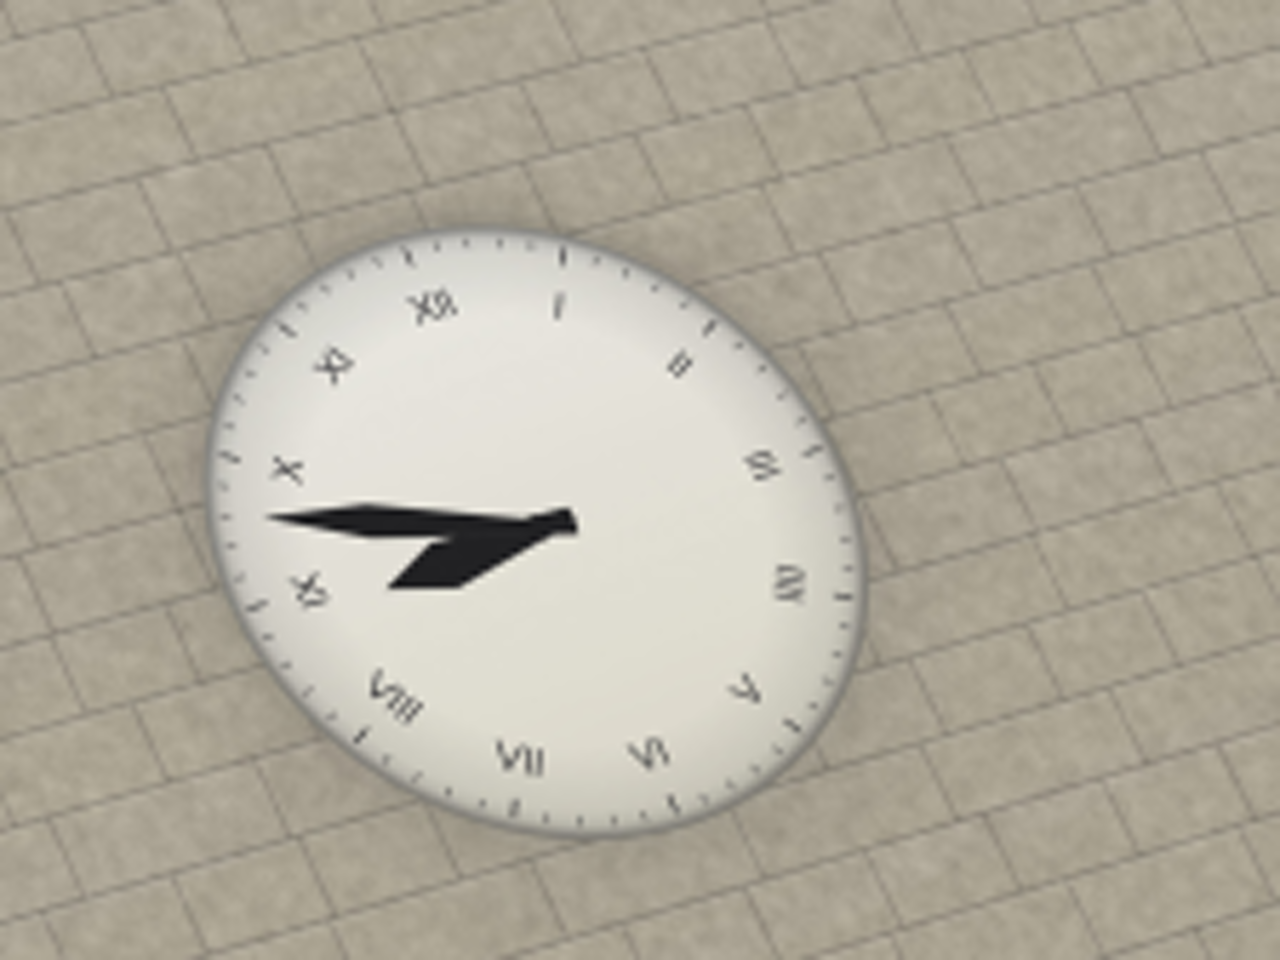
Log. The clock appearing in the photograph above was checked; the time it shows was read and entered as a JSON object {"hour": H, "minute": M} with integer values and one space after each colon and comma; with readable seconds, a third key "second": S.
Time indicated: {"hour": 8, "minute": 48}
